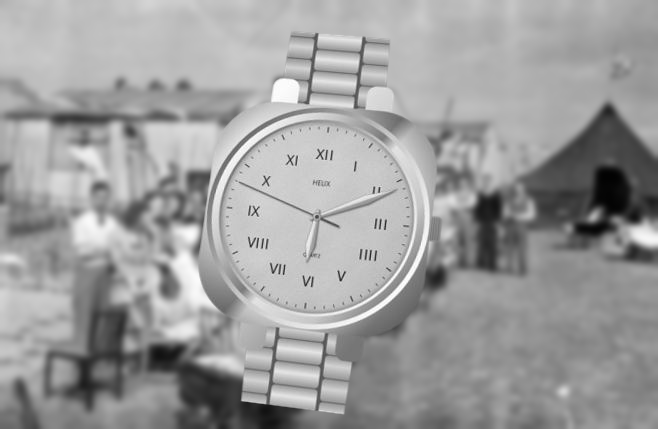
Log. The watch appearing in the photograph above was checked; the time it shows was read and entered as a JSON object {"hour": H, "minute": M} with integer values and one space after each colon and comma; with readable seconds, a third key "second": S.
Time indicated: {"hour": 6, "minute": 10, "second": 48}
